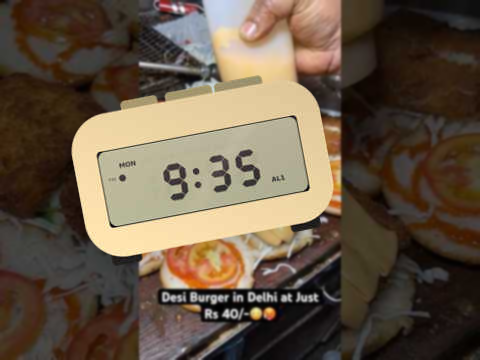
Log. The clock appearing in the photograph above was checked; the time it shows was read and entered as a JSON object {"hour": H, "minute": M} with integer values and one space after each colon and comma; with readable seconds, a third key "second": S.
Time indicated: {"hour": 9, "minute": 35}
